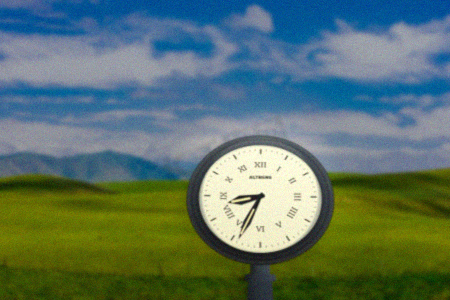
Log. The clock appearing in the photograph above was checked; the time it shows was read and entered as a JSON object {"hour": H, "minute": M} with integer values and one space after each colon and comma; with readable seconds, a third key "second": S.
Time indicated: {"hour": 8, "minute": 34}
